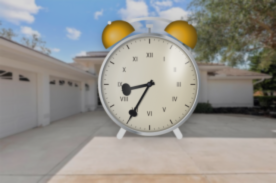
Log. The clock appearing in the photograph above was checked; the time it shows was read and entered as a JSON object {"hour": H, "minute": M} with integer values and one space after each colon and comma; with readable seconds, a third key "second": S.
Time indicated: {"hour": 8, "minute": 35}
